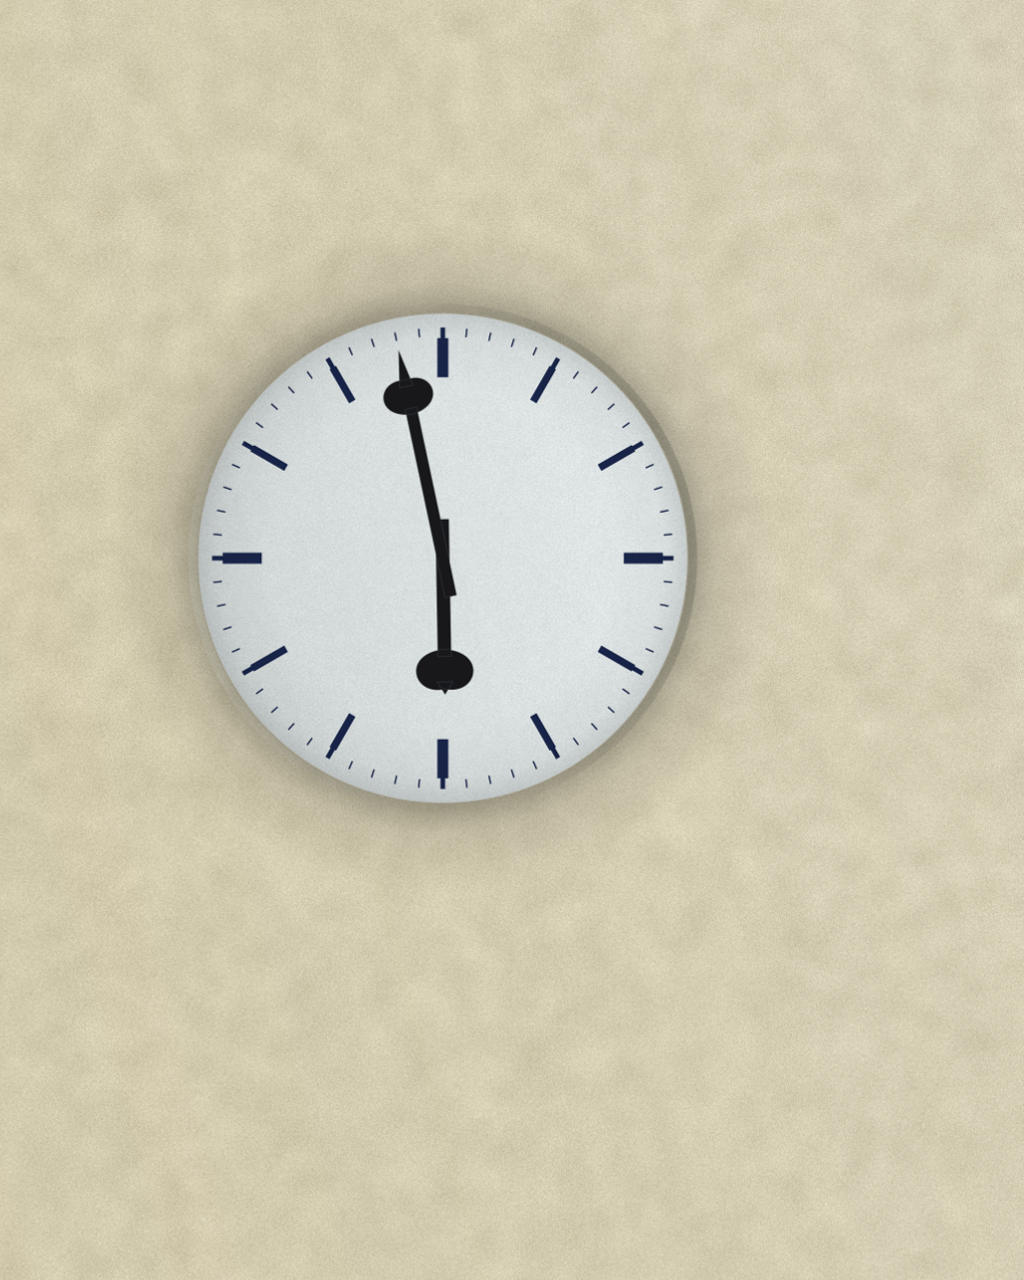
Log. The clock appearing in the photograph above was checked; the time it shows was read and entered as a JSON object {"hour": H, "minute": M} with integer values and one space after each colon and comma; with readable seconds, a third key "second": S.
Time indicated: {"hour": 5, "minute": 58}
